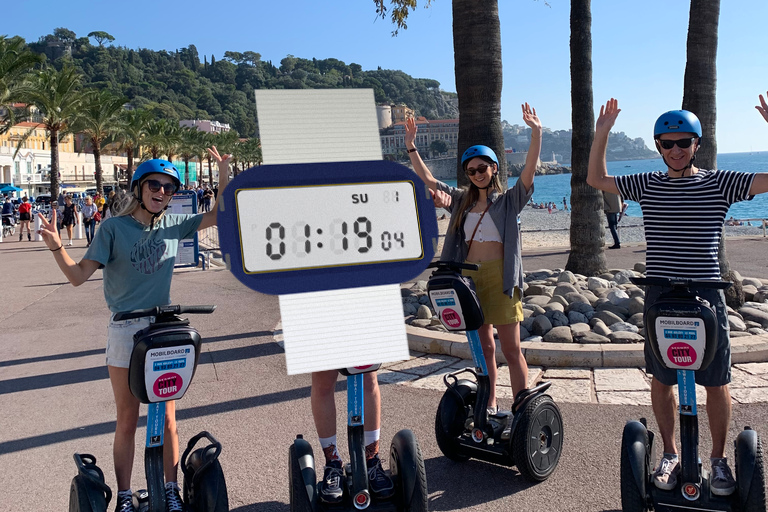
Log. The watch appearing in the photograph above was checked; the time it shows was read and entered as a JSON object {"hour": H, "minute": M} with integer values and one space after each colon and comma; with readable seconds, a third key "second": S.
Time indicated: {"hour": 1, "minute": 19, "second": 4}
